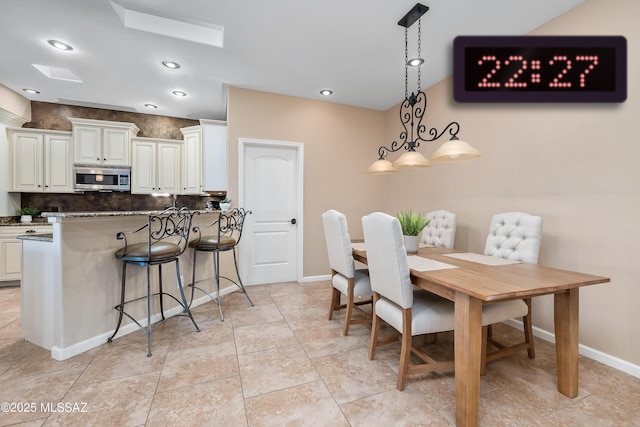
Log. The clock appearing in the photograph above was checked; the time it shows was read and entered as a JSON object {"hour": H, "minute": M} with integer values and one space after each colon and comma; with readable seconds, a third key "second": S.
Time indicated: {"hour": 22, "minute": 27}
